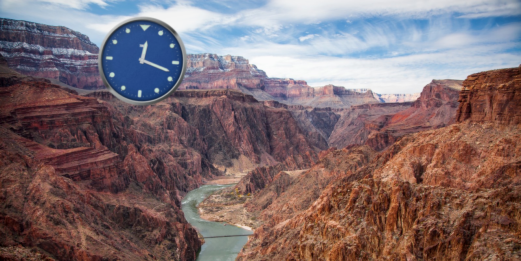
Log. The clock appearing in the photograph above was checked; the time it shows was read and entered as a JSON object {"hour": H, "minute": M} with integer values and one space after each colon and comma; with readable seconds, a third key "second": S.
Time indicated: {"hour": 12, "minute": 18}
